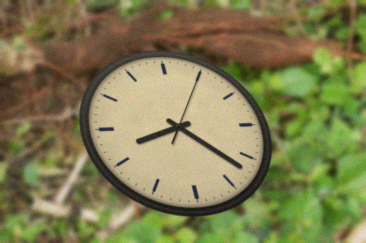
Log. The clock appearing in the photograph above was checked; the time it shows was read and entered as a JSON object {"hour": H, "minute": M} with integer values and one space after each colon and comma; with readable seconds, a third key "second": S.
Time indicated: {"hour": 8, "minute": 22, "second": 5}
